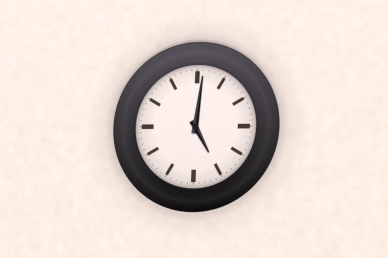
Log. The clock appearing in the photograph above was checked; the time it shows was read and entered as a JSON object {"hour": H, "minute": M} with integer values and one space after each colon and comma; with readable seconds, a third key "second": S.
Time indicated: {"hour": 5, "minute": 1}
